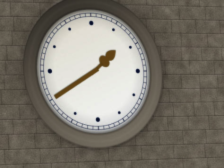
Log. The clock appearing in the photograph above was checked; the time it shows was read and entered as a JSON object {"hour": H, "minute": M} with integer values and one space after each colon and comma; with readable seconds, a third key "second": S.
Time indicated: {"hour": 1, "minute": 40}
